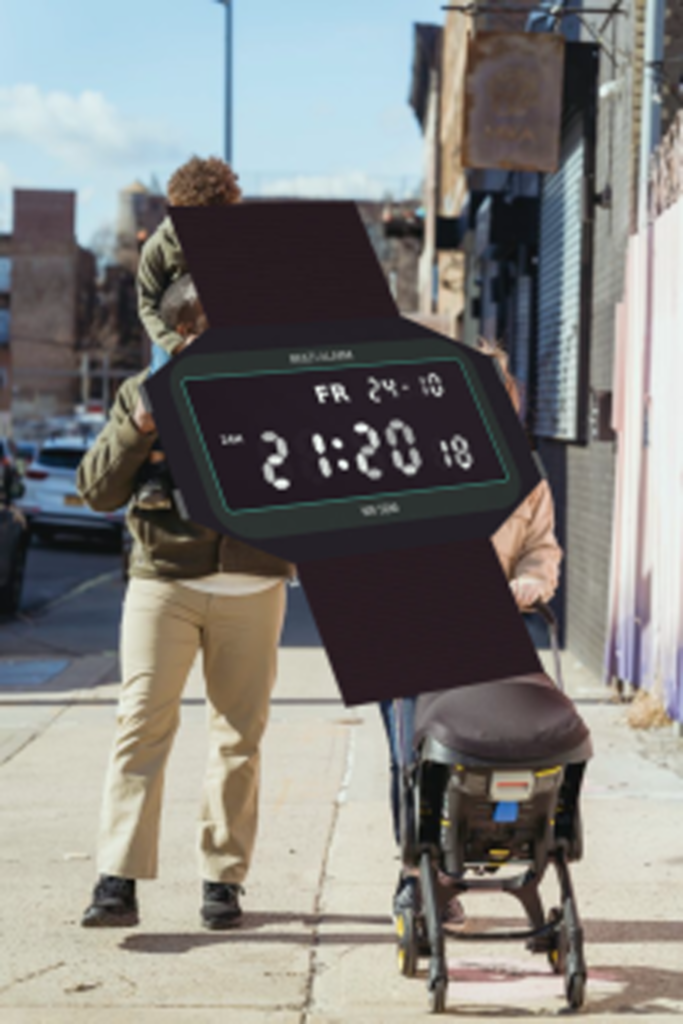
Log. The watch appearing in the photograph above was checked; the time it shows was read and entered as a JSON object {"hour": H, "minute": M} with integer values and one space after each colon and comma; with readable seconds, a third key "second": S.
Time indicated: {"hour": 21, "minute": 20, "second": 18}
